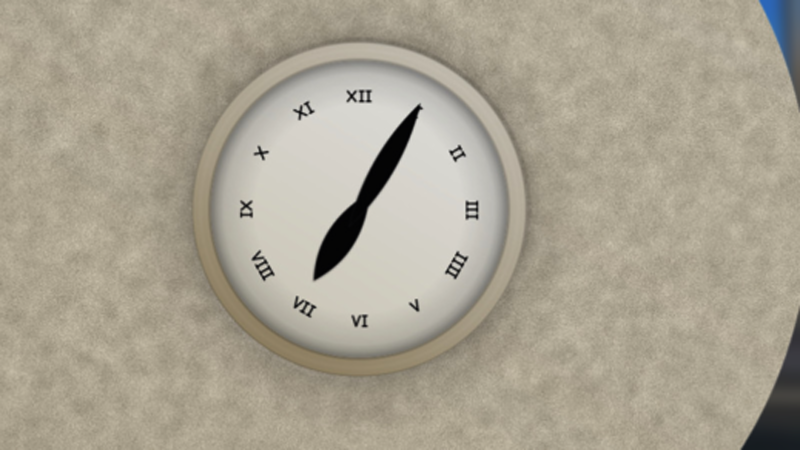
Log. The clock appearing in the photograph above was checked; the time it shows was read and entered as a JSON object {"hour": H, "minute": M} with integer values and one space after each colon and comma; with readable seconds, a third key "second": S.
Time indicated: {"hour": 7, "minute": 5}
